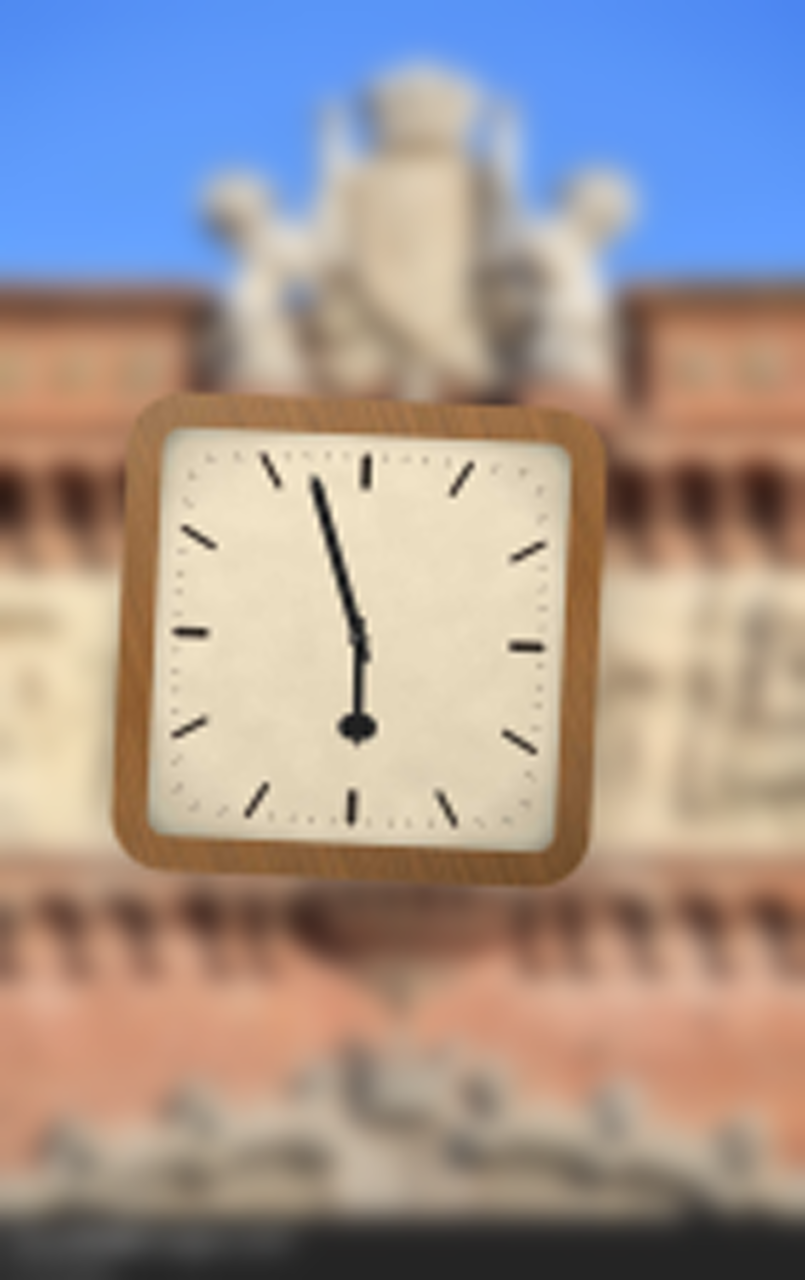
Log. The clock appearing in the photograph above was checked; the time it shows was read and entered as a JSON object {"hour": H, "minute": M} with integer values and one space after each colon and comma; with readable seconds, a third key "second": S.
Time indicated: {"hour": 5, "minute": 57}
